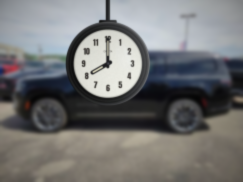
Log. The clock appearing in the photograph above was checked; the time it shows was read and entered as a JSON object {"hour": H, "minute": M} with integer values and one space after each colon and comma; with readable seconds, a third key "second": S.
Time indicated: {"hour": 8, "minute": 0}
